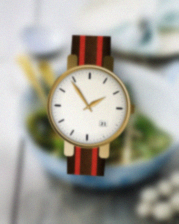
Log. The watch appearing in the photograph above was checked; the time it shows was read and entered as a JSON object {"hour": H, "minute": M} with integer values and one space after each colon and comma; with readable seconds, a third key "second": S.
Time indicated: {"hour": 1, "minute": 54}
